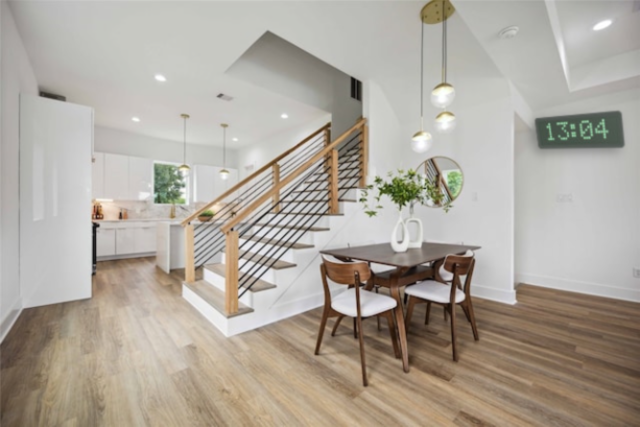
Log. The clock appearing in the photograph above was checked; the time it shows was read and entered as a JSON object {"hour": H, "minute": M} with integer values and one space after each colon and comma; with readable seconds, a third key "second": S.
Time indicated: {"hour": 13, "minute": 4}
